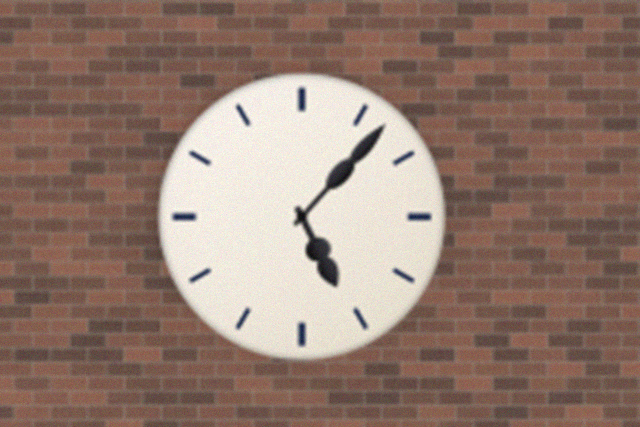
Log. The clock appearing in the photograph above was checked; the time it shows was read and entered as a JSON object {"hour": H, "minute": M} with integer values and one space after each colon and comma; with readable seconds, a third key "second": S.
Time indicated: {"hour": 5, "minute": 7}
